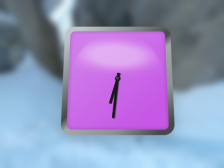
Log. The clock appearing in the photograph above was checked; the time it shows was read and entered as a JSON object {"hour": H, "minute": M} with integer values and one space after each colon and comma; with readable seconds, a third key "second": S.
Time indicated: {"hour": 6, "minute": 31}
